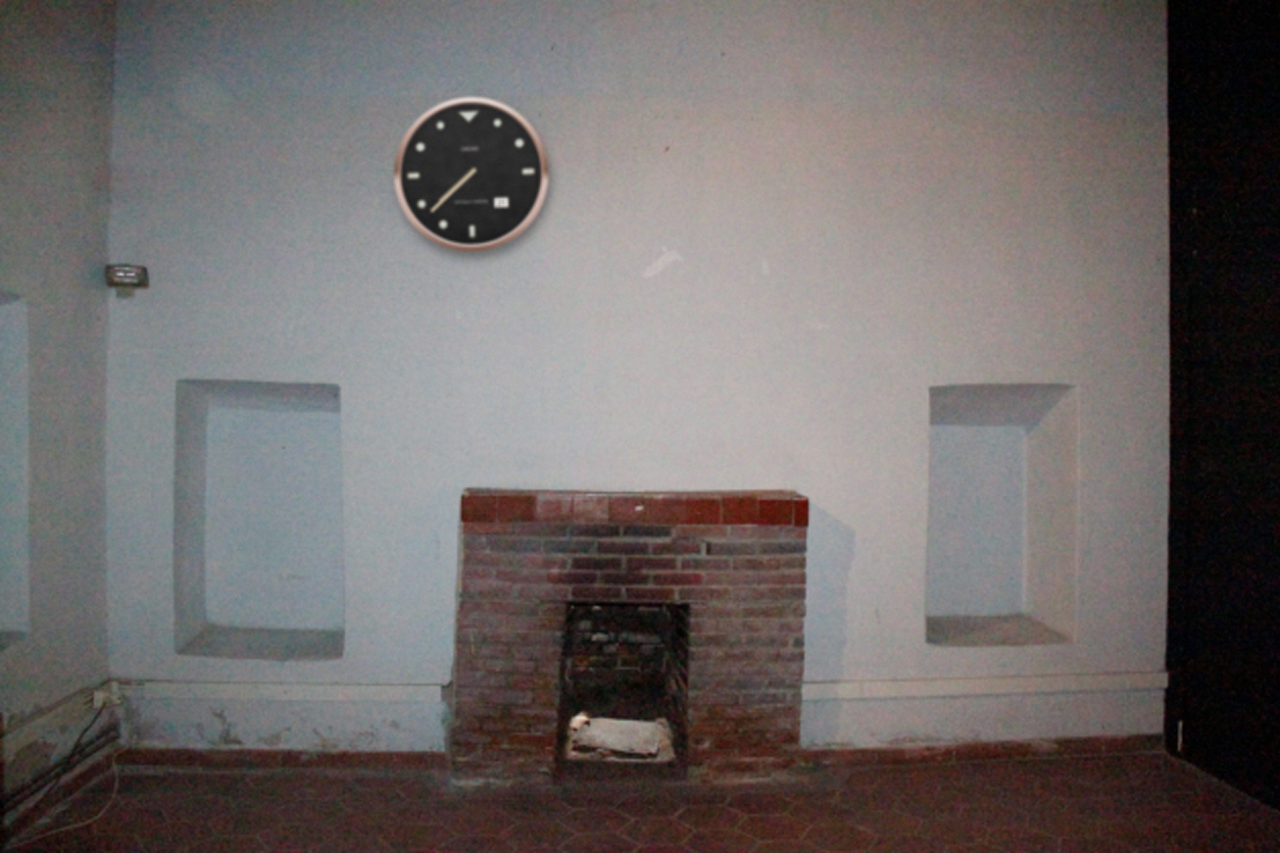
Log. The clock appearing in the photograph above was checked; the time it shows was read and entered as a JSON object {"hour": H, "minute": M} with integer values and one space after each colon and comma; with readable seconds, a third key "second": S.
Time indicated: {"hour": 7, "minute": 38}
